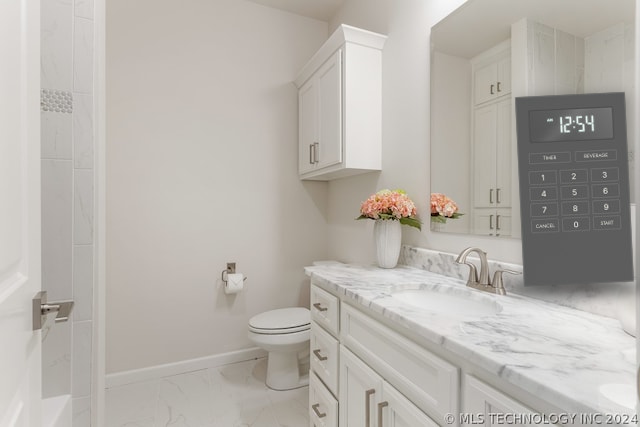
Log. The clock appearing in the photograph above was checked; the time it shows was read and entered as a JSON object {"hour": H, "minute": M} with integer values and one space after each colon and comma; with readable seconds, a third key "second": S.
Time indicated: {"hour": 12, "minute": 54}
